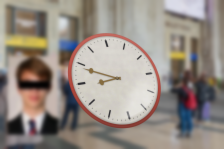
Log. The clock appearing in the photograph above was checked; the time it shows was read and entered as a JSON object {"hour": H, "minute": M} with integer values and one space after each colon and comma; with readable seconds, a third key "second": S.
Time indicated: {"hour": 8, "minute": 49}
